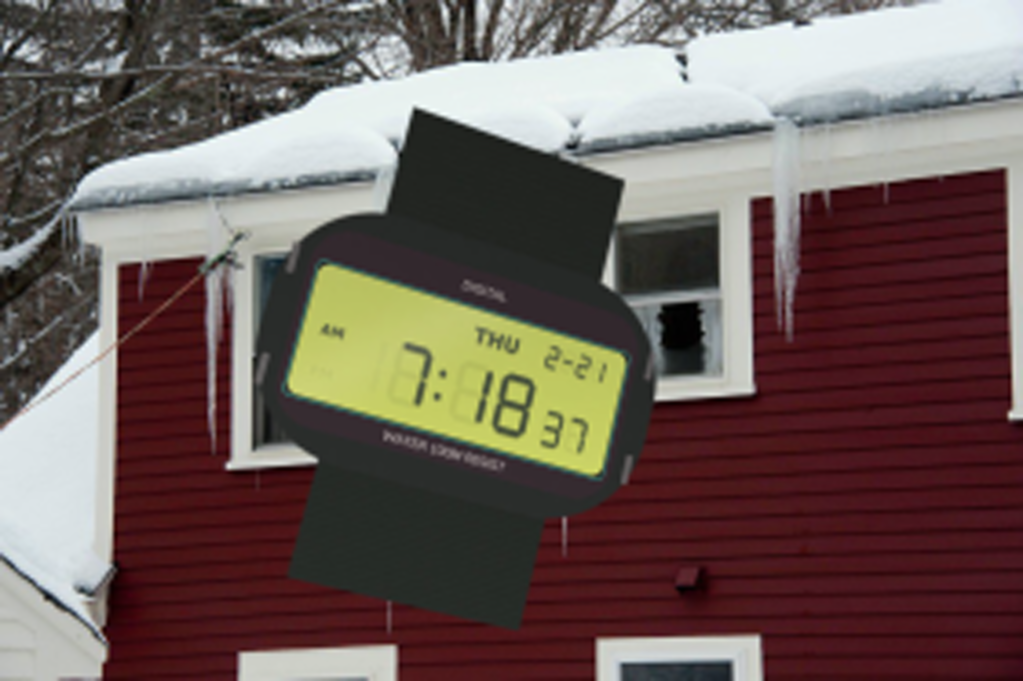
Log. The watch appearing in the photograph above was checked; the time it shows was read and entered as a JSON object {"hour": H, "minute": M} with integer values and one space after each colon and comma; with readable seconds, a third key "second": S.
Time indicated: {"hour": 7, "minute": 18, "second": 37}
